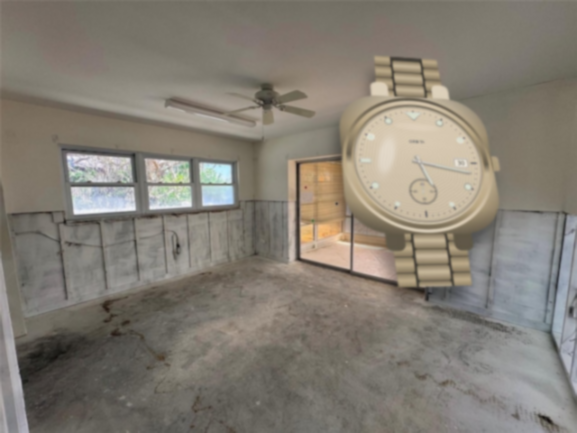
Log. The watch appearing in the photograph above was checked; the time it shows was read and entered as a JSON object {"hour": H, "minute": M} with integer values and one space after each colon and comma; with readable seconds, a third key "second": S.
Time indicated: {"hour": 5, "minute": 17}
